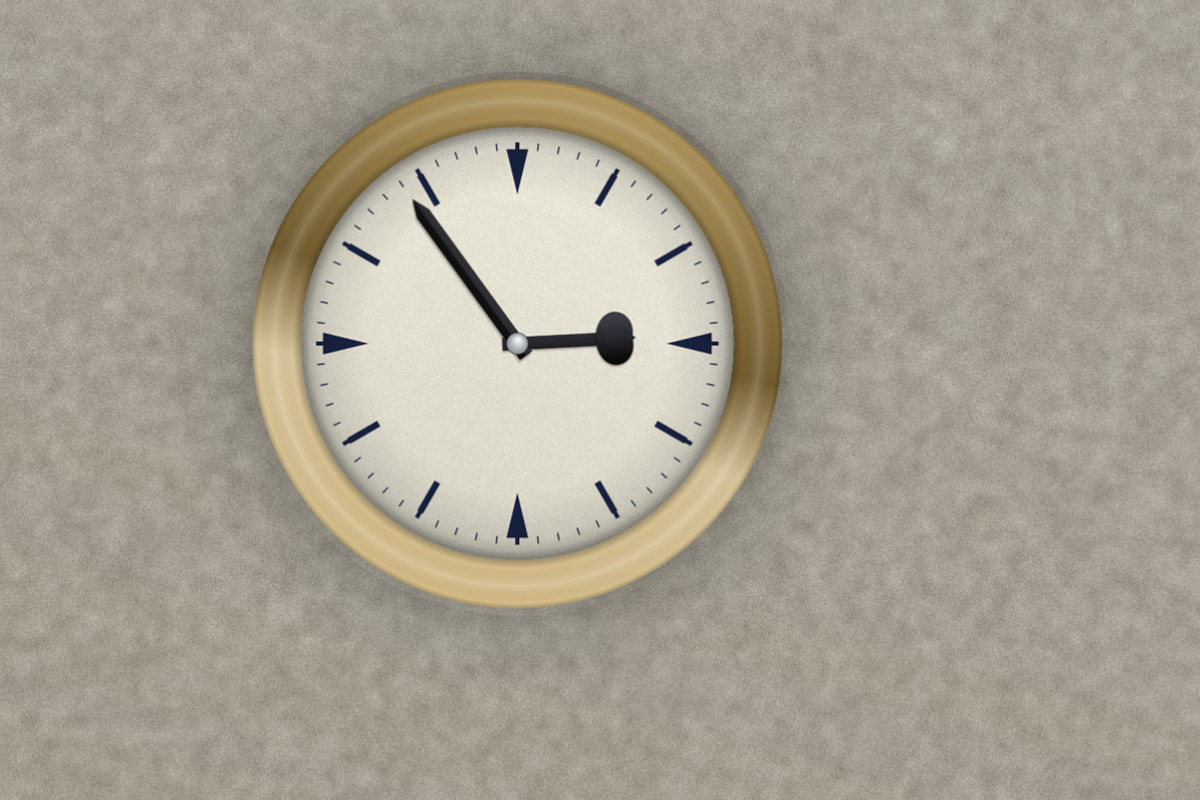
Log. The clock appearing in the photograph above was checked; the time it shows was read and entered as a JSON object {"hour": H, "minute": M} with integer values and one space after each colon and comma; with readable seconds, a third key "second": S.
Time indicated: {"hour": 2, "minute": 54}
